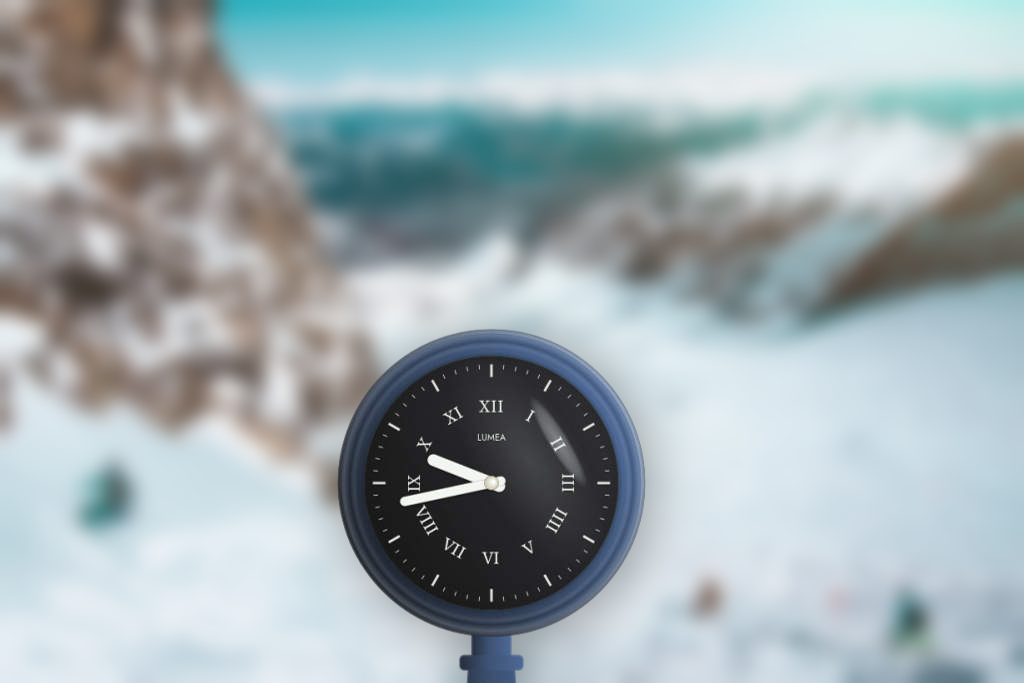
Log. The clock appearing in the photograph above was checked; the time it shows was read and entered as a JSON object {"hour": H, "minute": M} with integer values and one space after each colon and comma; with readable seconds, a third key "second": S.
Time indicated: {"hour": 9, "minute": 43}
